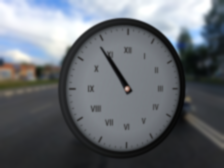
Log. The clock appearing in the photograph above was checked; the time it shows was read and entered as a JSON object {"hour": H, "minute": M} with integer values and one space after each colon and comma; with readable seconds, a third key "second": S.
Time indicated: {"hour": 10, "minute": 54}
